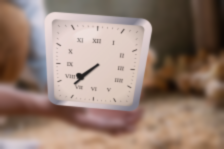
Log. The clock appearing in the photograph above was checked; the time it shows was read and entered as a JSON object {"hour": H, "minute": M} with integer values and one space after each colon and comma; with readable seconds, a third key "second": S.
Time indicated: {"hour": 7, "minute": 37}
